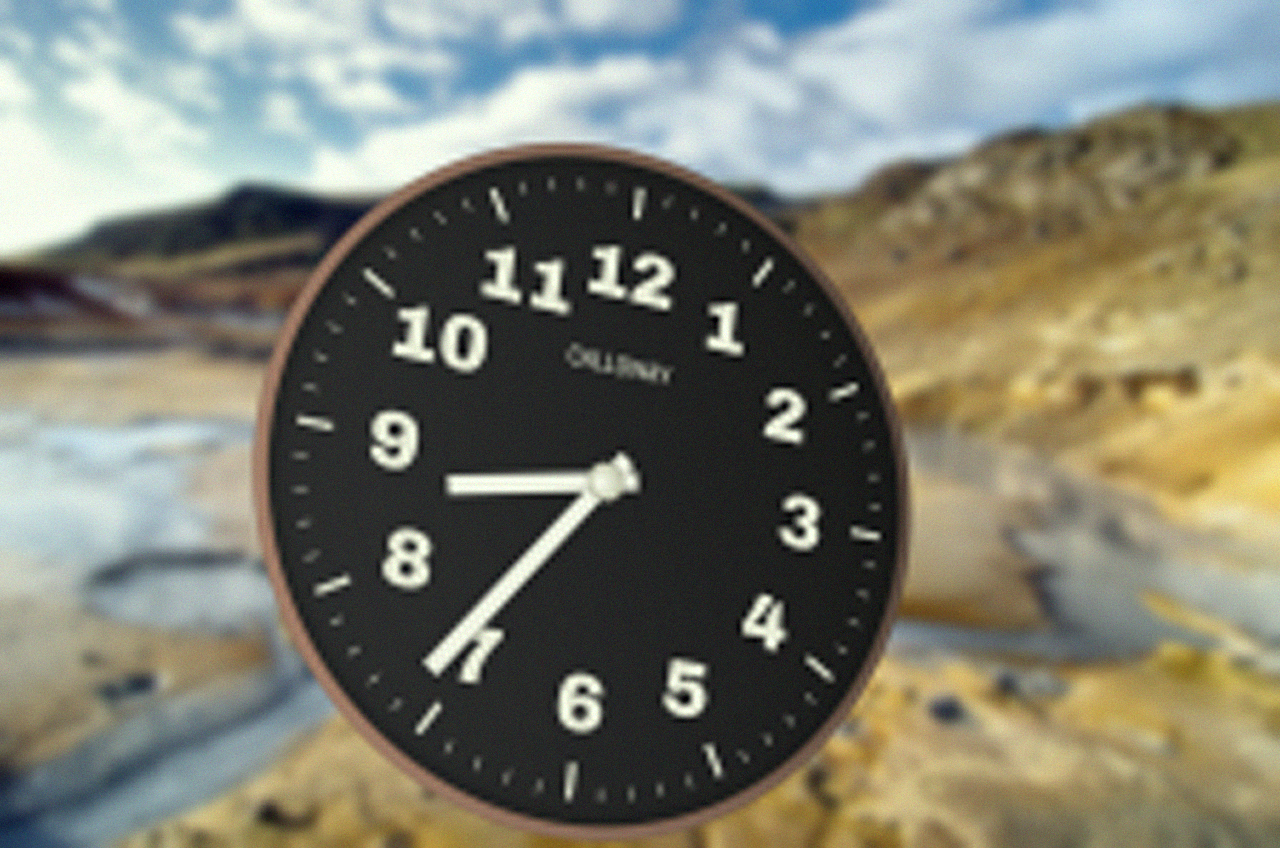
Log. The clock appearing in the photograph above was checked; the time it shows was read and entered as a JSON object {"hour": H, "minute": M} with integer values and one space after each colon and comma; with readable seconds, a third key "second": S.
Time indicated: {"hour": 8, "minute": 36}
